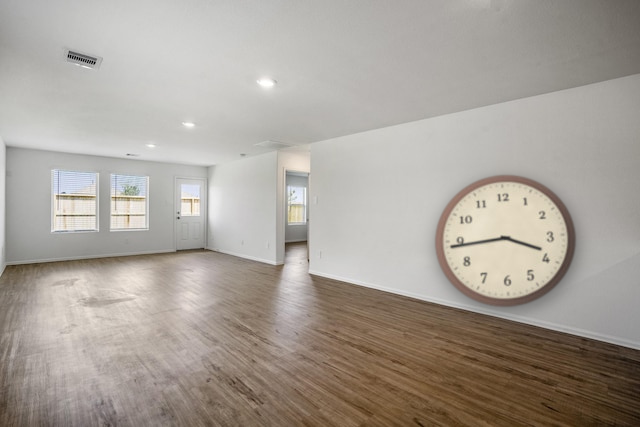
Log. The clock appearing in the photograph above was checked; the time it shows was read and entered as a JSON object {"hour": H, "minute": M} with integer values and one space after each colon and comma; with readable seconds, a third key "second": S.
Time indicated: {"hour": 3, "minute": 44}
